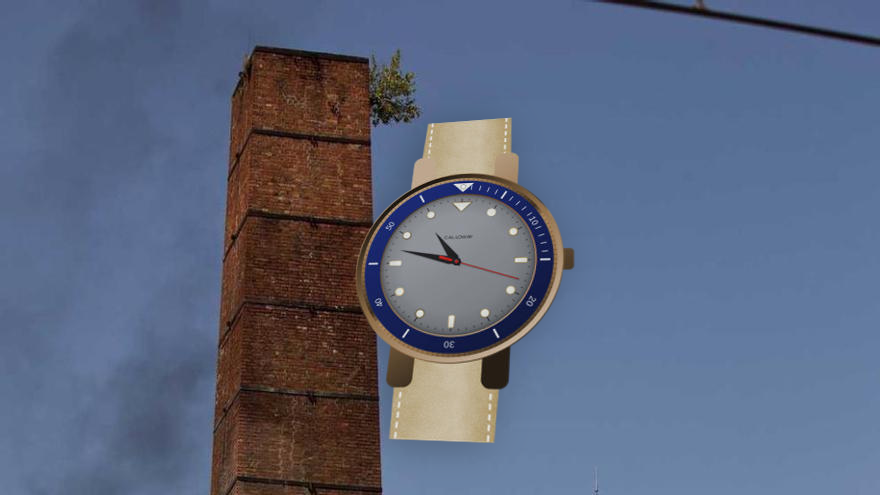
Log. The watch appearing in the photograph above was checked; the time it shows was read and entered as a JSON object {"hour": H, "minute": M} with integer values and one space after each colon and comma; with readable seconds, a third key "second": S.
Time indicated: {"hour": 10, "minute": 47, "second": 18}
